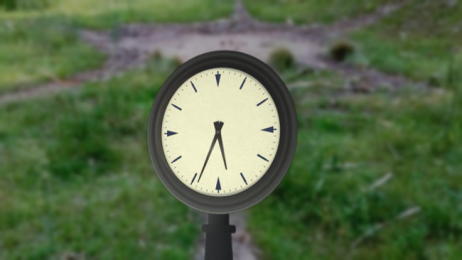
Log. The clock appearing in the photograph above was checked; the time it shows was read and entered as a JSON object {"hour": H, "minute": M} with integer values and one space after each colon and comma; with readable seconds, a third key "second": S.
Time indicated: {"hour": 5, "minute": 34}
